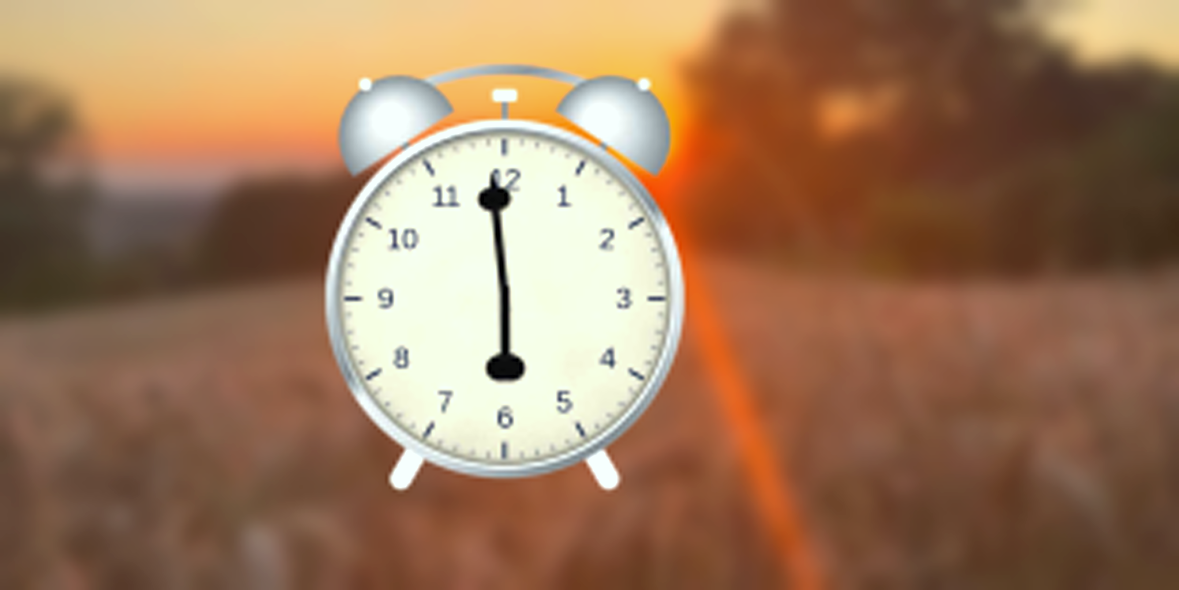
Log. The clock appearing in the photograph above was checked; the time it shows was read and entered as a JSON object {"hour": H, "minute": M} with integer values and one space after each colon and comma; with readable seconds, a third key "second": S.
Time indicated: {"hour": 5, "minute": 59}
